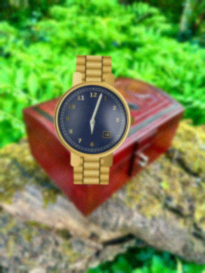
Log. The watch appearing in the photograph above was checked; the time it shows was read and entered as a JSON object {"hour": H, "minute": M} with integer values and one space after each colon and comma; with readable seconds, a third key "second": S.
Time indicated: {"hour": 6, "minute": 3}
